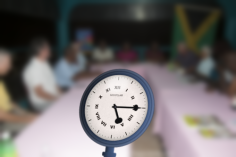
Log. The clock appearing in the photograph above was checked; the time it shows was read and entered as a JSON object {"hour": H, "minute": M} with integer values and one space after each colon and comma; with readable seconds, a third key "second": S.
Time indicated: {"hour": 5, "minute": 15}
